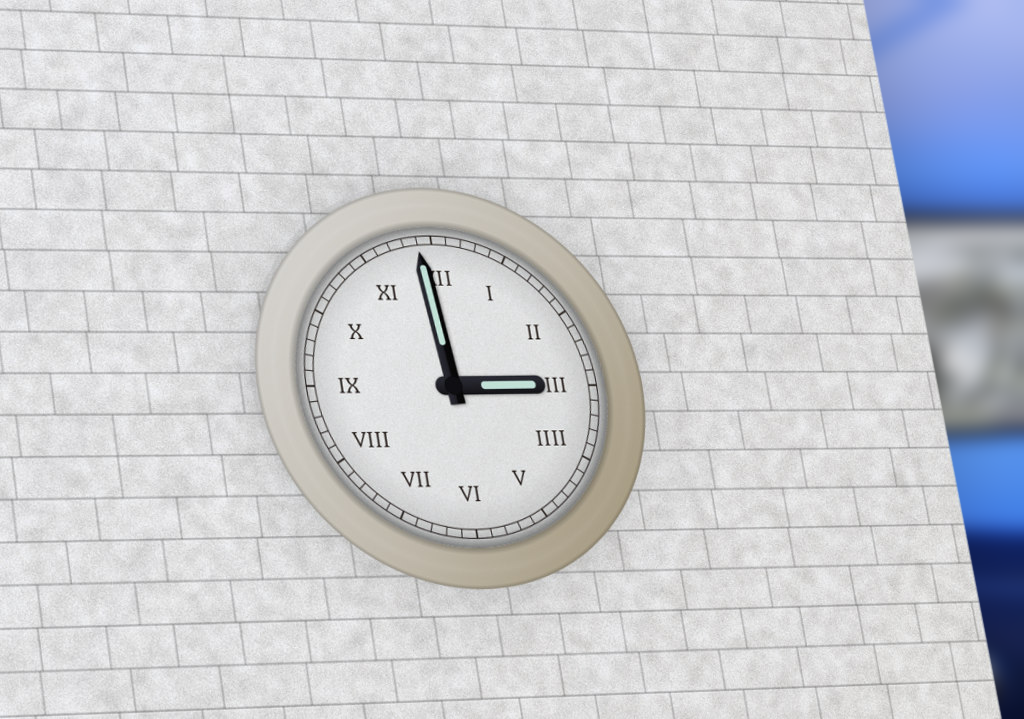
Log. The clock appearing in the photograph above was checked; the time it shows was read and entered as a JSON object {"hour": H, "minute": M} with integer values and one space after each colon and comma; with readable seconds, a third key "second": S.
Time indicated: {"hour": 2, "minute": 59}
